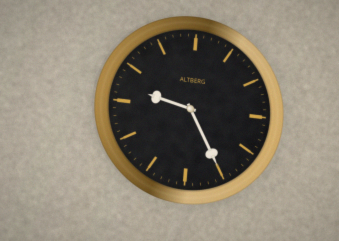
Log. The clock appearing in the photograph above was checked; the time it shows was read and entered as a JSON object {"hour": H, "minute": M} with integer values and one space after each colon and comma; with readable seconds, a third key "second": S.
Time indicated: {"hour": 9, "minute": 25}
